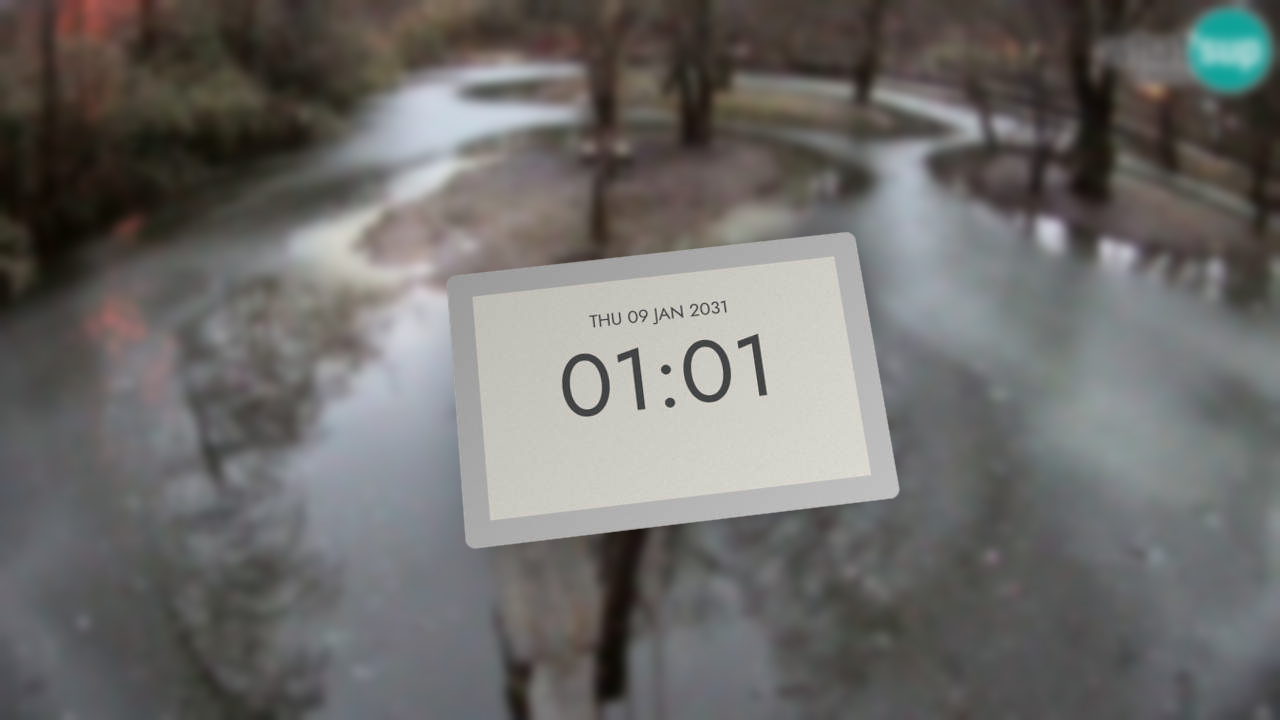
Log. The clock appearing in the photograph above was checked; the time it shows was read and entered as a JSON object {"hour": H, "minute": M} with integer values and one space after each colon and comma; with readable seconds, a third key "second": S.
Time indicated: {"hour": 1, "minute": 1}
